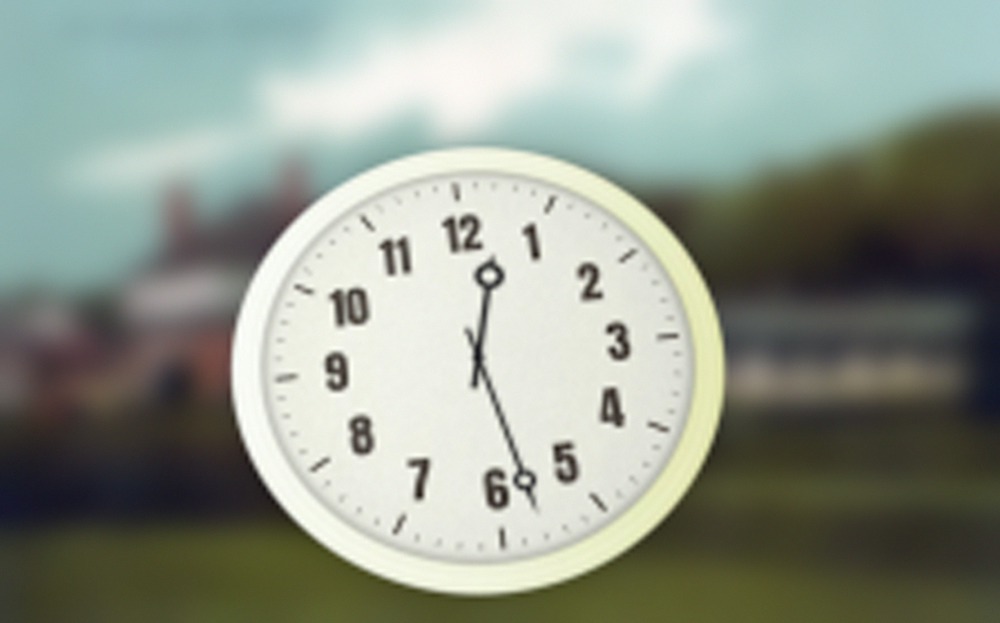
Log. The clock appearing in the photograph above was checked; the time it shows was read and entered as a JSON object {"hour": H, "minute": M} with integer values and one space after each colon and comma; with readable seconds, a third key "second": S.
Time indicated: {"hour": 12, "minute": 28}
